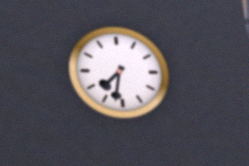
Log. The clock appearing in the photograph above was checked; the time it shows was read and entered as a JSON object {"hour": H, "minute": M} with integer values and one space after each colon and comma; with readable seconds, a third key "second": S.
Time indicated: {"hour": 7, "minute": 32}
